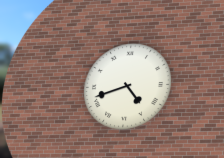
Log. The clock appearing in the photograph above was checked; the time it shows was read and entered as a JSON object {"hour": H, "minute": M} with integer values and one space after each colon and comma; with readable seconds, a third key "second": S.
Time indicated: {"hour": 4, "minute": 42}
